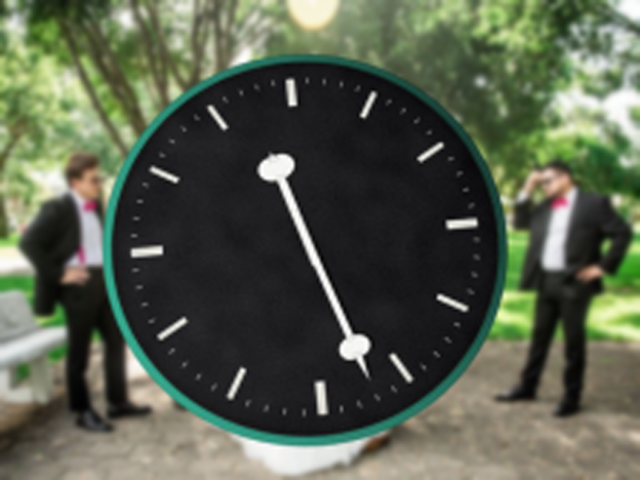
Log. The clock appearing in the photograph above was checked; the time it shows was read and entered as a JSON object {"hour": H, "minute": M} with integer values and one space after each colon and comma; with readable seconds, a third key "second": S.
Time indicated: {"hour": 11, "minute": 27}
